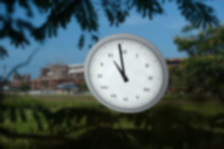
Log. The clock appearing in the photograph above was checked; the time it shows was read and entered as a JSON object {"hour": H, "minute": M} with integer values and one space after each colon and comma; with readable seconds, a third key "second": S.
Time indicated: {"hour": 10, "minute": 59}
